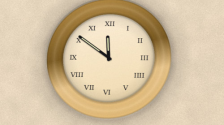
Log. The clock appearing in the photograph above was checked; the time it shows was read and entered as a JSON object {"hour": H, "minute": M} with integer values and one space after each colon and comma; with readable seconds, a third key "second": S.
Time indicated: {"hour": 11, "minute": 51}
